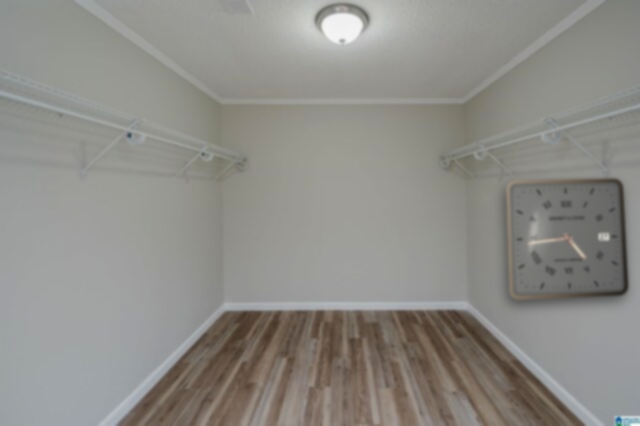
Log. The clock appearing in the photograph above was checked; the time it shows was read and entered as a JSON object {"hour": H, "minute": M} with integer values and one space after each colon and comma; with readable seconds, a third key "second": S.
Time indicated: {"hour": 4, "minute": 44}
